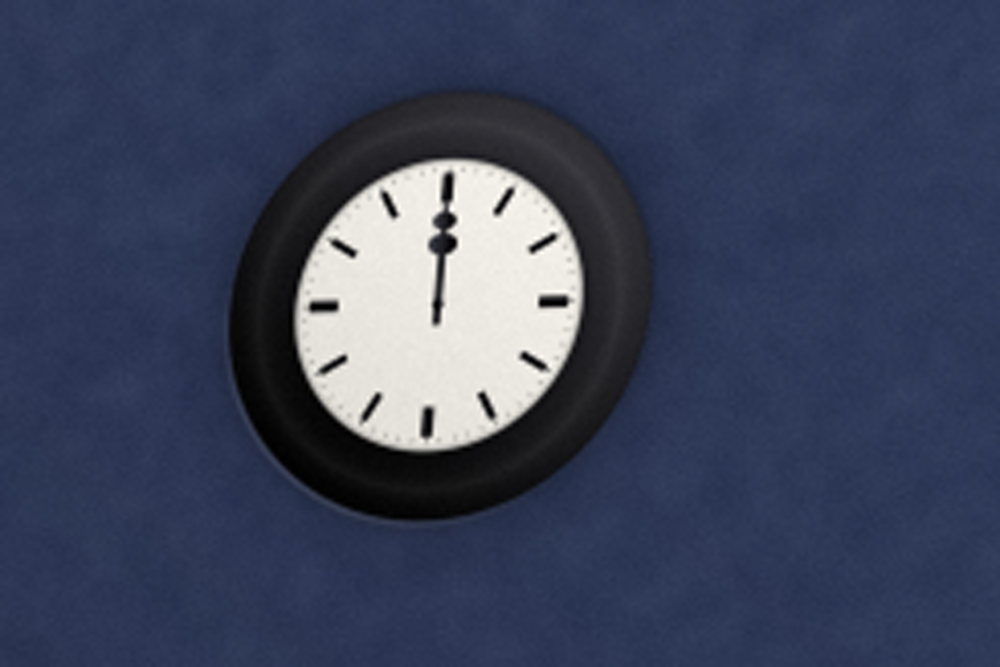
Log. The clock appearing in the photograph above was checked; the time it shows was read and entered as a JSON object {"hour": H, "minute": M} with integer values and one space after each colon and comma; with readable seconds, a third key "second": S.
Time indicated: {"hour": 12, "minute": 0}
